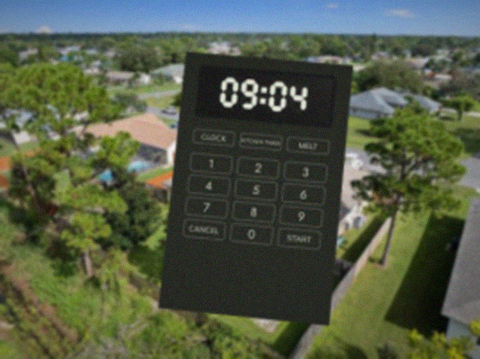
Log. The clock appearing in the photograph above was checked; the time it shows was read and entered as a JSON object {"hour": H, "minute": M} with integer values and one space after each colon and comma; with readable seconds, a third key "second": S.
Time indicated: {"hour": 9, "minute": 4}
